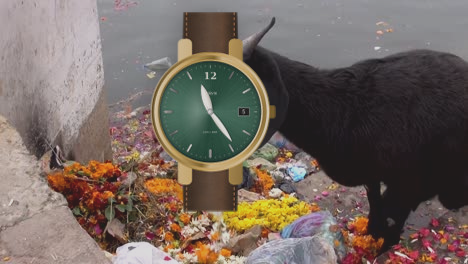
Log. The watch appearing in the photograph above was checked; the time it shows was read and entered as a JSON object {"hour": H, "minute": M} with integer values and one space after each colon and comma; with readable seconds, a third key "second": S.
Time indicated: {"hour": 11, "minute": 24}
